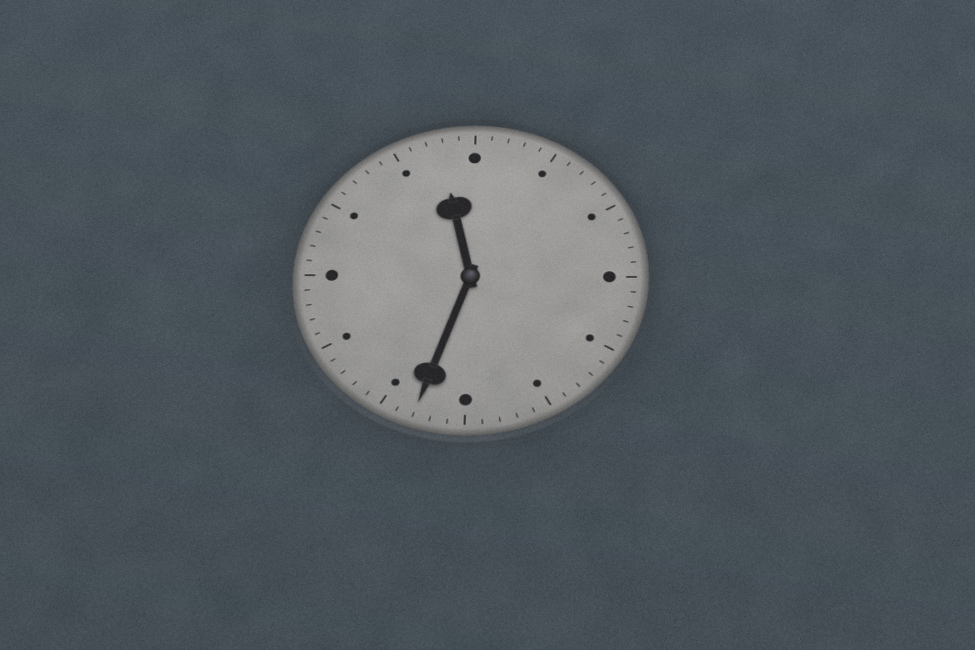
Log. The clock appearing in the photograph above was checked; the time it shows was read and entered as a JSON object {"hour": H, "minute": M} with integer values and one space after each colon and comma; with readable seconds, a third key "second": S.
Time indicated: {"hour": 11, "minute": 33}
